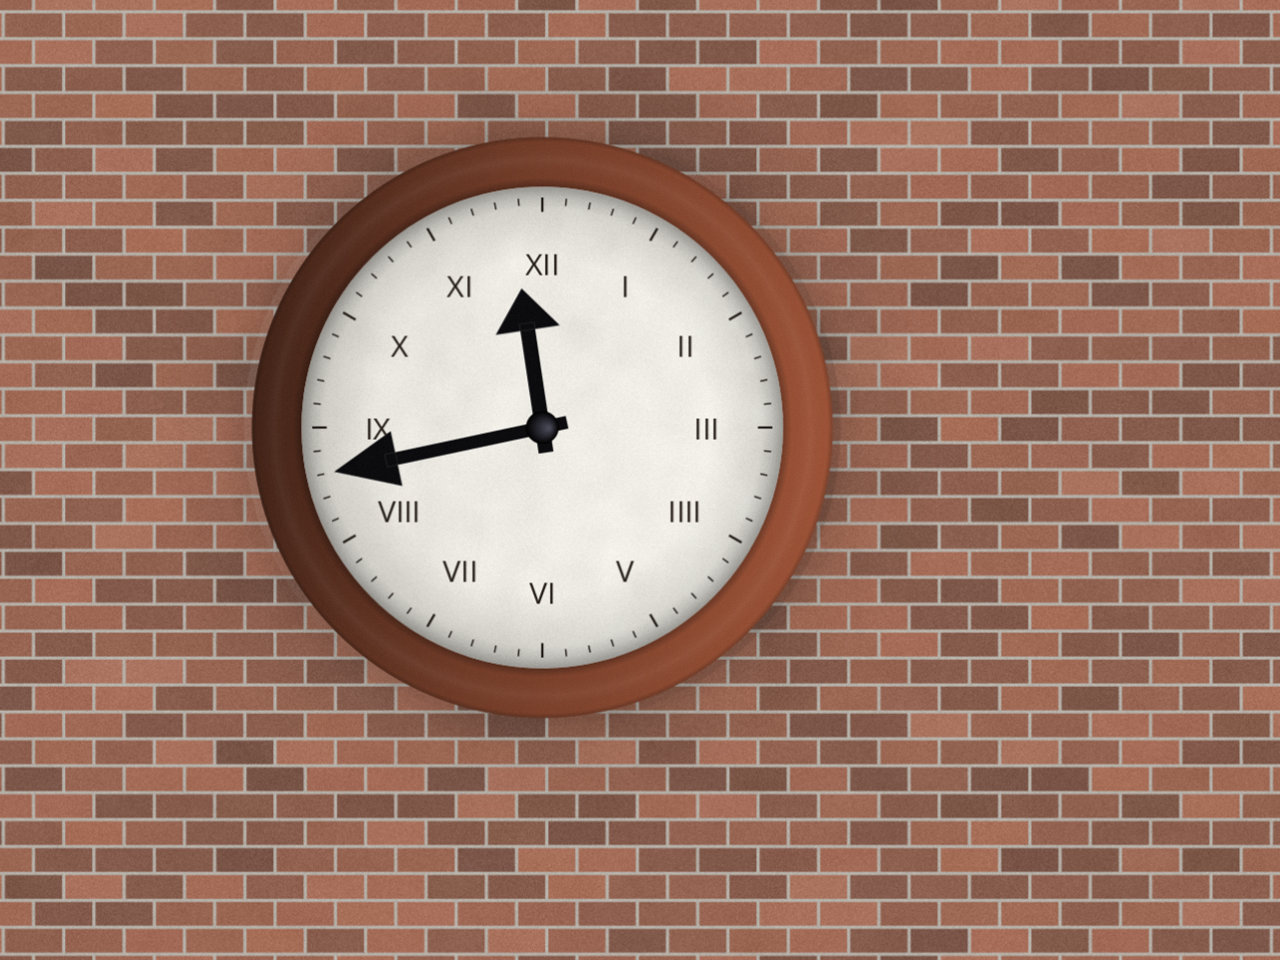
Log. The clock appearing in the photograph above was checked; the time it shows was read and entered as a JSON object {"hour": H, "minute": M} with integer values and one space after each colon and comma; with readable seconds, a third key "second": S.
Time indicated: {"hour": 11, "minute": 43}
